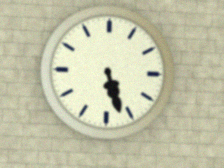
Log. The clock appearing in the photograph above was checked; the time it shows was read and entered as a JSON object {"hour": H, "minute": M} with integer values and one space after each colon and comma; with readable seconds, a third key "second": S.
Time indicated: {"hour": 5, "minute": 27}
